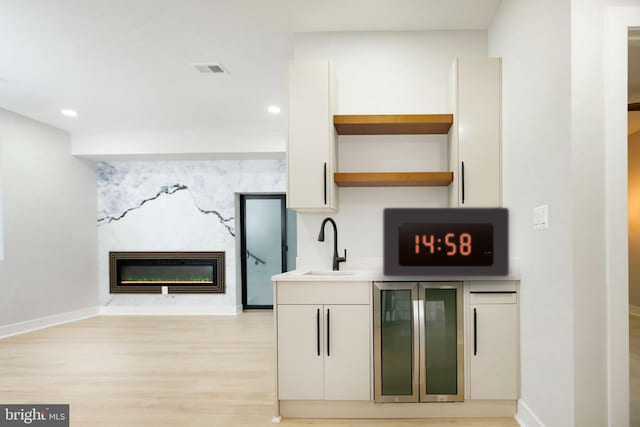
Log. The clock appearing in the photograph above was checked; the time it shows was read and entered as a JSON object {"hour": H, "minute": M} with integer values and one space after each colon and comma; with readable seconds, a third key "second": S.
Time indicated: {"hour": 14, "minute": 58}
